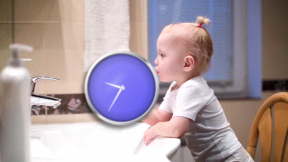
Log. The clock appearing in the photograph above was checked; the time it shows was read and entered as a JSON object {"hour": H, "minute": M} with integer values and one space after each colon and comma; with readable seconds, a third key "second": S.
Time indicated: {"hour": 9, "minute": 35}
